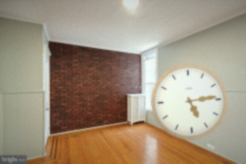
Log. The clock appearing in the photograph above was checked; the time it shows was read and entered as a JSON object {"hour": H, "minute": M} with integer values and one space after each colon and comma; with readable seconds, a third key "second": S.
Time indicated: {"hour": 5, "minute": 14}
